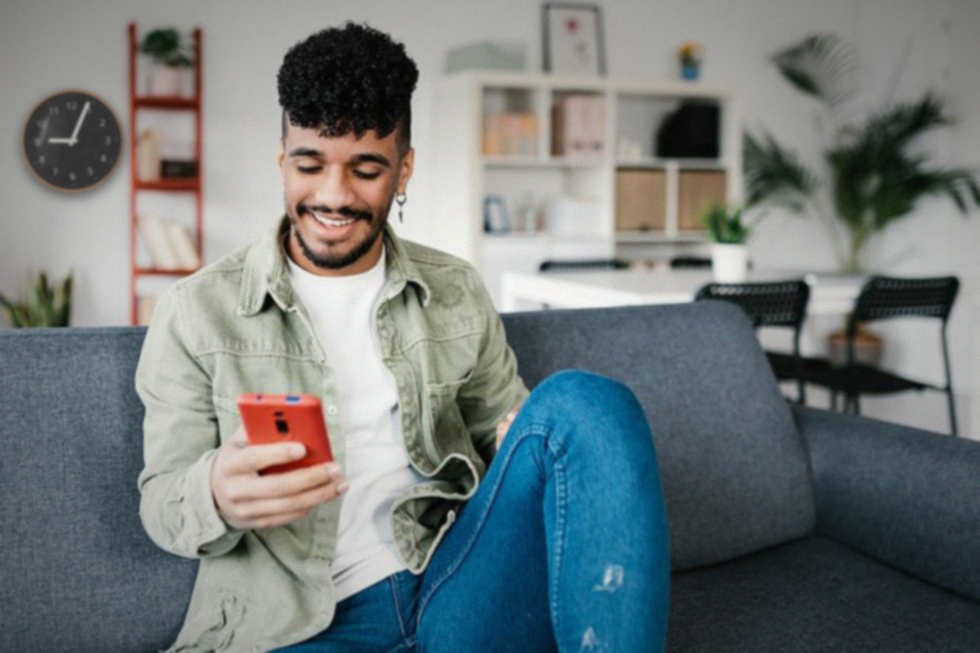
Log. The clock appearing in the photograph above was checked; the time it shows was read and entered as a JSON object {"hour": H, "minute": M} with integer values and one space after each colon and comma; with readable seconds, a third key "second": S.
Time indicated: {"hour": 9, "minute": 4}
